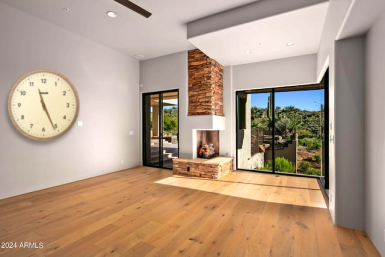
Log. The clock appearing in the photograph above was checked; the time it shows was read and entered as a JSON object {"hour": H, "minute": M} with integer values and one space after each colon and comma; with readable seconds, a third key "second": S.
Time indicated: {"hour": 11, "minute": 26}
